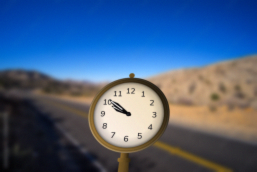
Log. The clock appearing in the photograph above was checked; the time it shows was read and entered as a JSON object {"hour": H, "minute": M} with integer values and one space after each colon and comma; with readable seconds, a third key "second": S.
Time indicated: {"hour": 9, "minute": 51}
